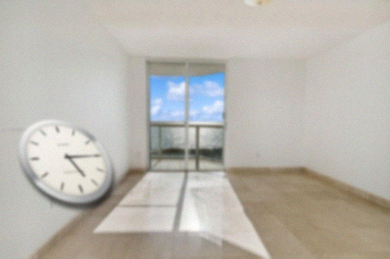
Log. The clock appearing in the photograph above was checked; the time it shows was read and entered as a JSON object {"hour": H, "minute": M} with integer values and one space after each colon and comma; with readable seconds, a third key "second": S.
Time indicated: {"hour": 5, "minute": 15}
